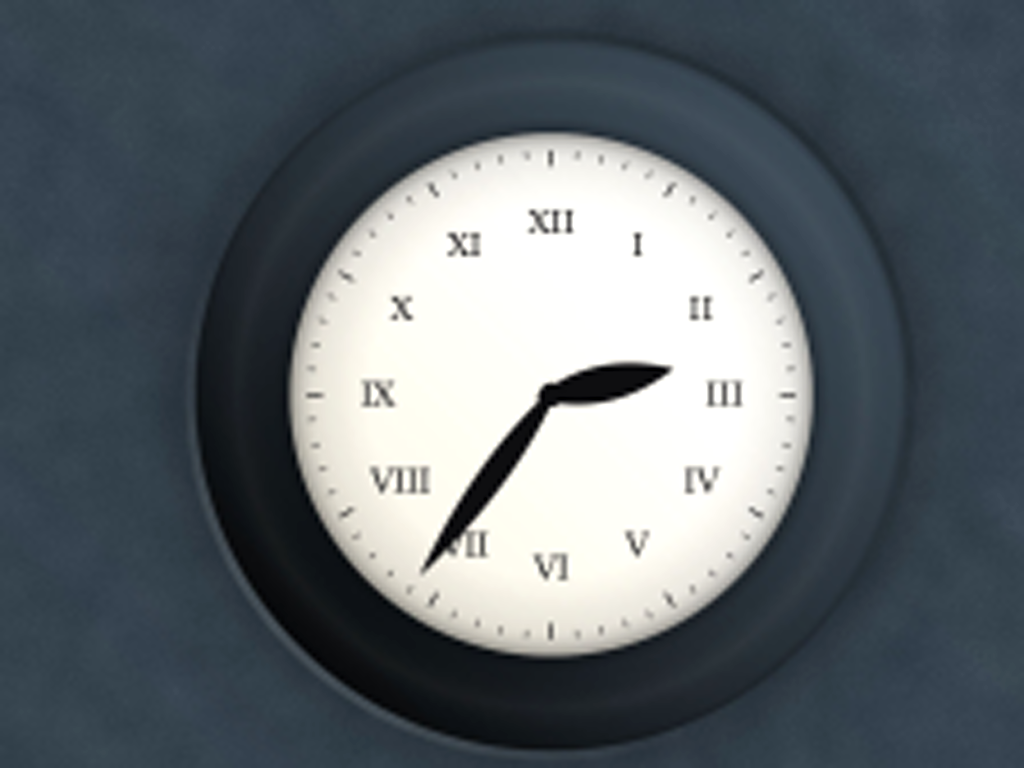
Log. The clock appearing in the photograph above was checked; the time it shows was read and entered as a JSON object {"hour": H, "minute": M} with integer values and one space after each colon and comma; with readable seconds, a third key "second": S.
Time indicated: {"hour": 2, "minute": 36}
